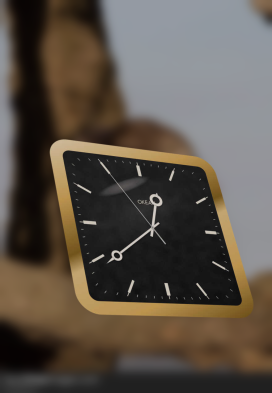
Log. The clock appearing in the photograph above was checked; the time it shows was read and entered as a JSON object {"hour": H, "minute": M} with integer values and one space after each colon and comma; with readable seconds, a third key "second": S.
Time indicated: {"hour": 12, "minute": 38, "second": 55}
